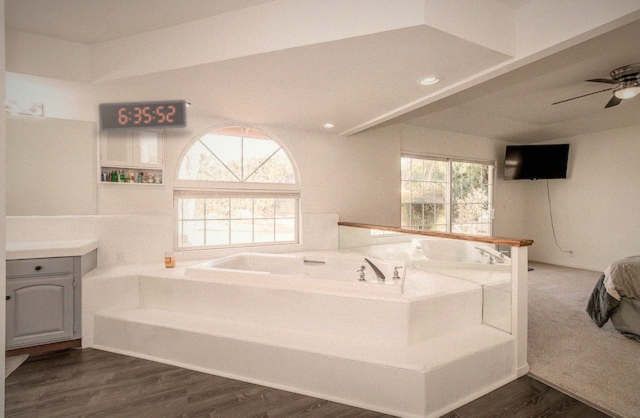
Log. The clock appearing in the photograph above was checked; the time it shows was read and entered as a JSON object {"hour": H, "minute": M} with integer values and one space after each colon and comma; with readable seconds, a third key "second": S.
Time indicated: {"hour": 6, "minute": 35, "second": 52}
